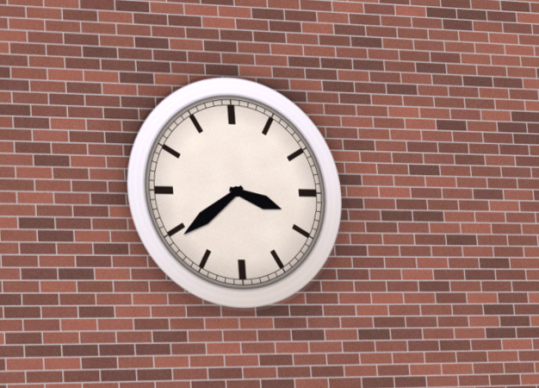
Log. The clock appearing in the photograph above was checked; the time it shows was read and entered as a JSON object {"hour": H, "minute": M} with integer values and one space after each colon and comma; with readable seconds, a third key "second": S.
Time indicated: {"hour": 3, "minute": 39}
